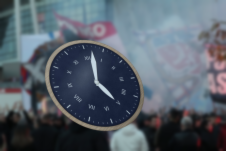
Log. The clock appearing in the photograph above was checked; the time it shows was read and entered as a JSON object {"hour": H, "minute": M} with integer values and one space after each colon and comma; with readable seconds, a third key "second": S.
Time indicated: {"hour": 5, "minute": 2}
